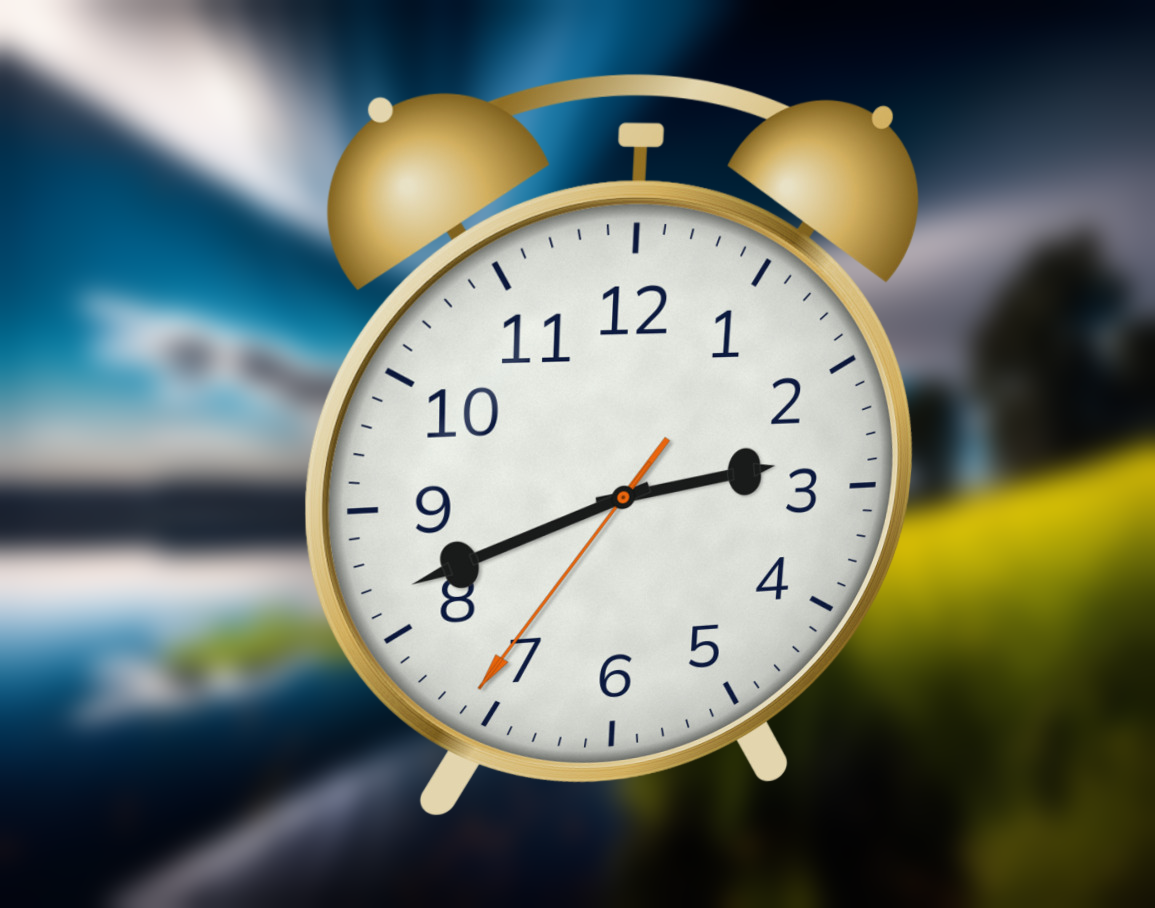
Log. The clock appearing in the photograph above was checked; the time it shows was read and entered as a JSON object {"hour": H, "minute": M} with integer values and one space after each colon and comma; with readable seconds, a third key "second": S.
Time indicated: {"hour": 2, "minute": 41, "second": 36}
